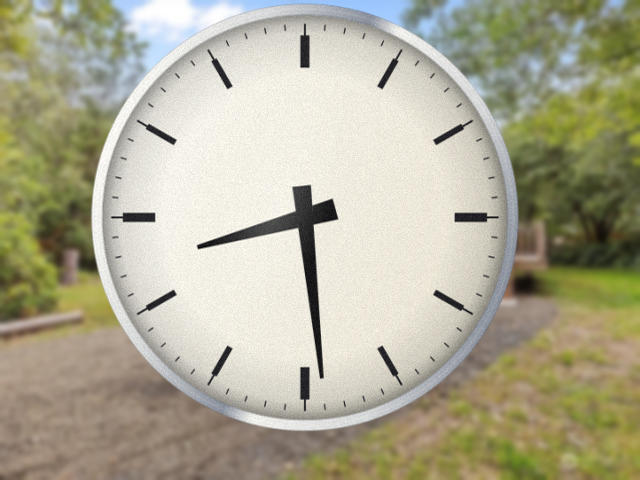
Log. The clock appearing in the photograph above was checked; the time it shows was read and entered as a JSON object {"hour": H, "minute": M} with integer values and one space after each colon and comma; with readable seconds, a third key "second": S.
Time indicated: {"hour": 8, "minute": 29}
